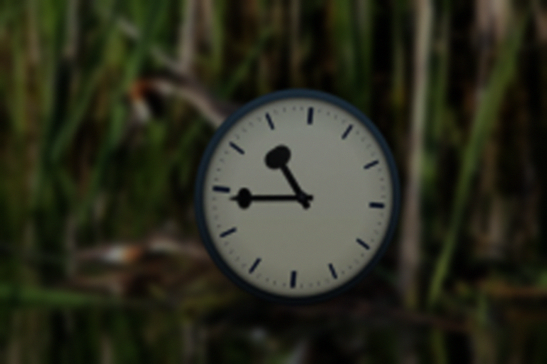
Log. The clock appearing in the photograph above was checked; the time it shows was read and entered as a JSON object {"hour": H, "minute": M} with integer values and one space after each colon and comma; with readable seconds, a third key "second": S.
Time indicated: {"hour": 10, "minute": 44}
